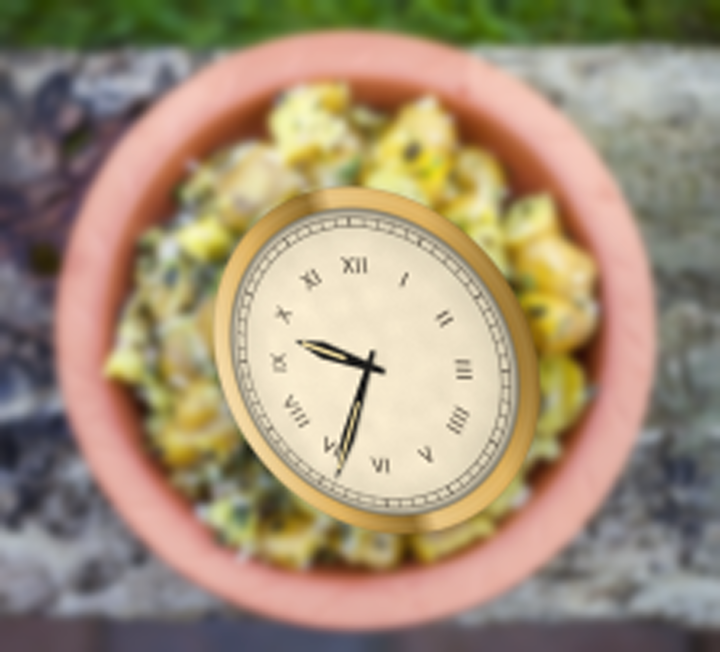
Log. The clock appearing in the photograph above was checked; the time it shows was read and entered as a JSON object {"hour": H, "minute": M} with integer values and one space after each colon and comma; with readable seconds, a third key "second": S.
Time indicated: {"hour": 9, "minute": 34}
